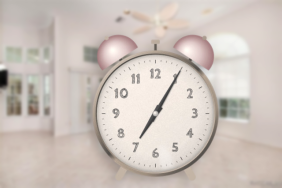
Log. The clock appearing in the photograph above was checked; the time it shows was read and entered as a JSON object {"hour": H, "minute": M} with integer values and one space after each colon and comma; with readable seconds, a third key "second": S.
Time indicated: {"hour": 7, "minute": 5}
